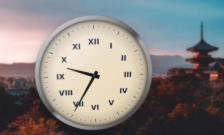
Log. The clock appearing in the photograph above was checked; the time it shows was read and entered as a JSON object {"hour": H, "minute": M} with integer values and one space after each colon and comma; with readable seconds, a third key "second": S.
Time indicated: {"hour": 9, "minute": 35}
